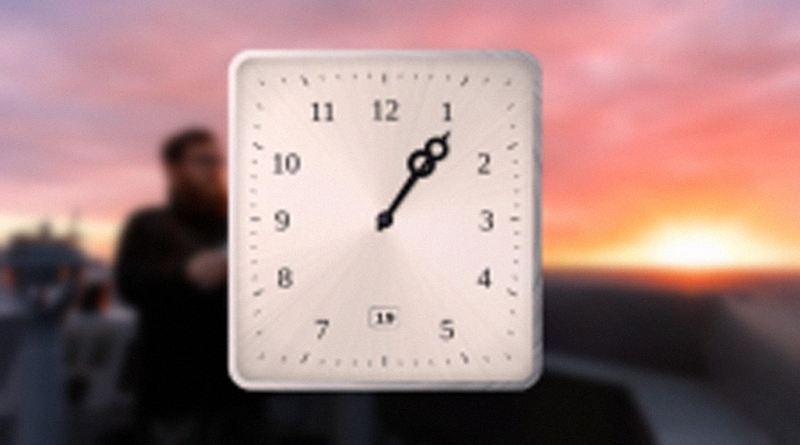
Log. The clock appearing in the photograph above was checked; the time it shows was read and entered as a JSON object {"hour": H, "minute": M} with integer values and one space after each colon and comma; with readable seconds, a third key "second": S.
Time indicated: {"hour": 1, "minute": 6}
